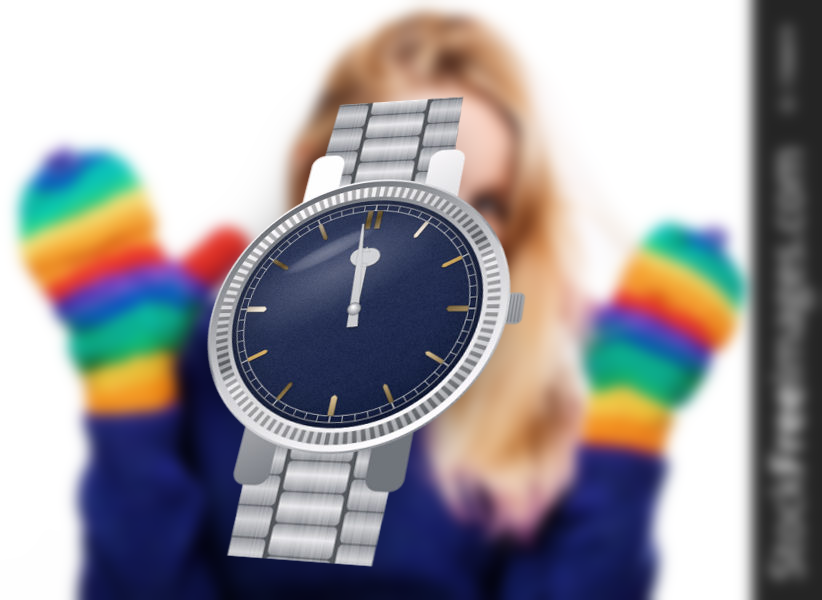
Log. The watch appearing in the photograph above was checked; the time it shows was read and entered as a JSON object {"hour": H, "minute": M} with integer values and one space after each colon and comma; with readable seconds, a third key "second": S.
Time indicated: {"hour": 11, "minute": 59}
